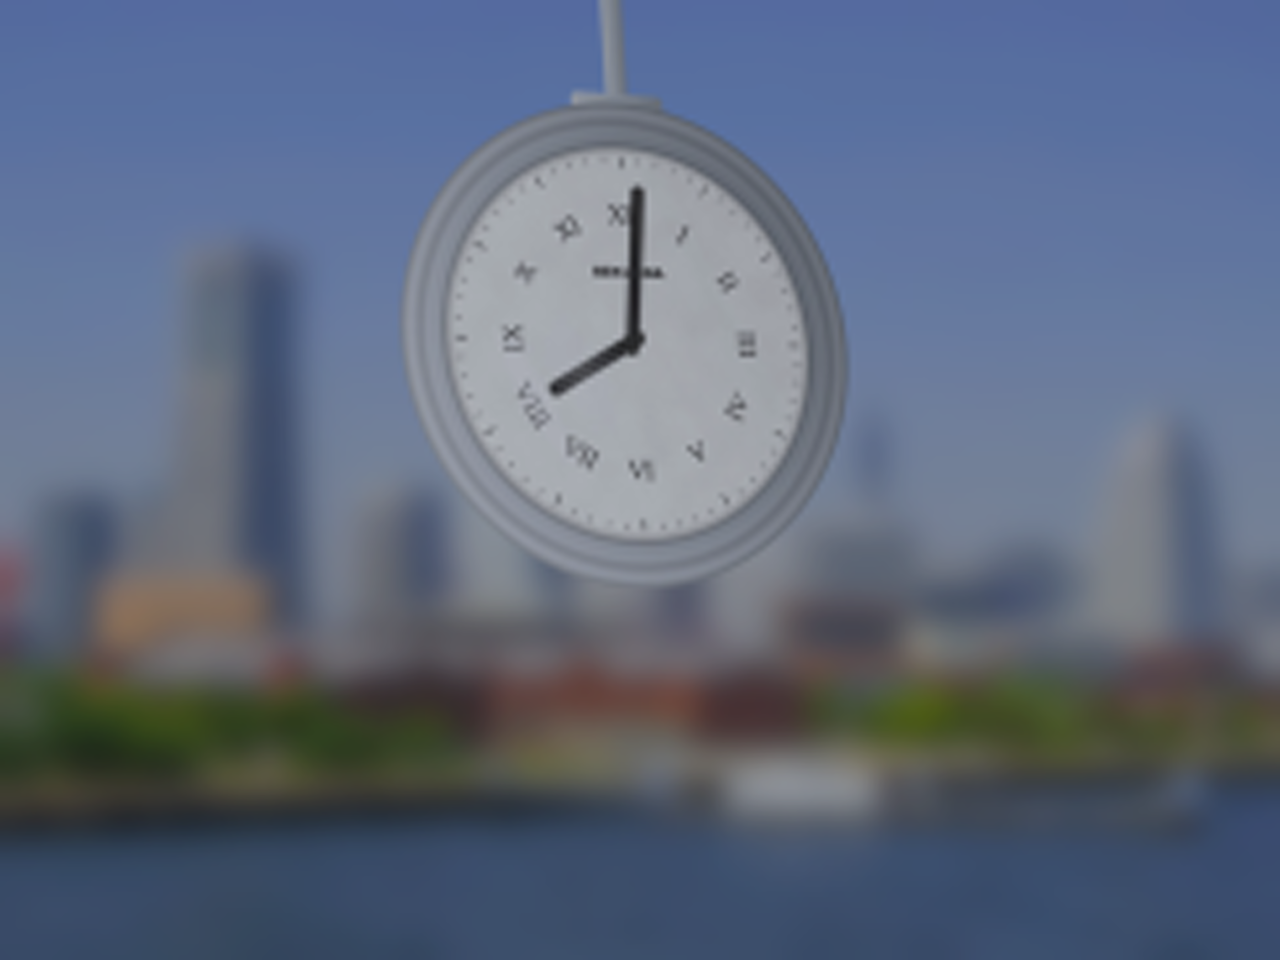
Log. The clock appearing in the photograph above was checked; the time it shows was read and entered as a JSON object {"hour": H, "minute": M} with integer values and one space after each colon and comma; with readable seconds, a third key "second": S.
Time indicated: {"hour": 8, "minute": 1}
